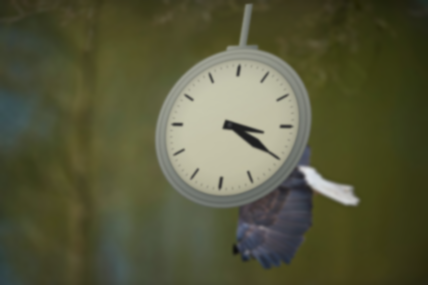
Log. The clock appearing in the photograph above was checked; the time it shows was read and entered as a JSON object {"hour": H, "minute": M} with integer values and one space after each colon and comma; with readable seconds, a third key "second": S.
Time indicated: {"hour": 3, "minute": 20}
